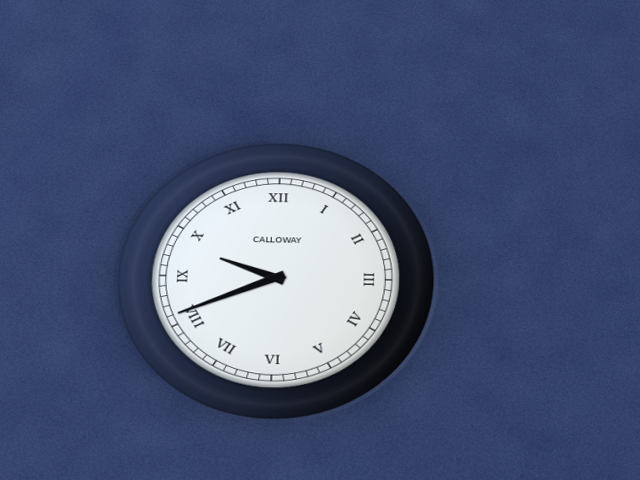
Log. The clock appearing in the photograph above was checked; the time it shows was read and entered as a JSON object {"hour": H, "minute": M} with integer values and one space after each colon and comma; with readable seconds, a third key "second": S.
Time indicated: {"hour": 9, "minute": 41}
